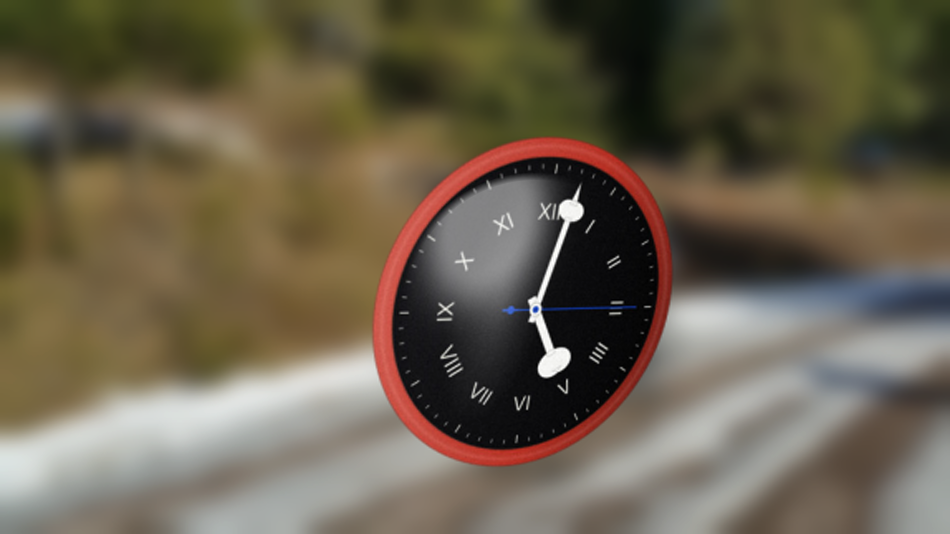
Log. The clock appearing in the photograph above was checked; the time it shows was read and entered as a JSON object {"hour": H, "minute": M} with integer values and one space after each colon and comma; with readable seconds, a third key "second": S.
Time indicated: {"hour": 5, "minute": 2, "second": 15}
